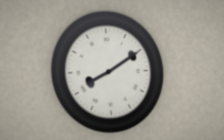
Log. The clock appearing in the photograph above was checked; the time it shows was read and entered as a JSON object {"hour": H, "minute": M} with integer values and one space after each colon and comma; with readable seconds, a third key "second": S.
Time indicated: {"hour": 8, "minute": 10}
